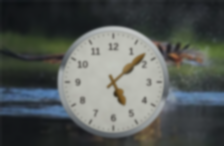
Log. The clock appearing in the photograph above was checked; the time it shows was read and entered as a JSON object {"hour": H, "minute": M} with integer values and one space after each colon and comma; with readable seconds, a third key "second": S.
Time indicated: {"hour": 5, "minute": 8}
